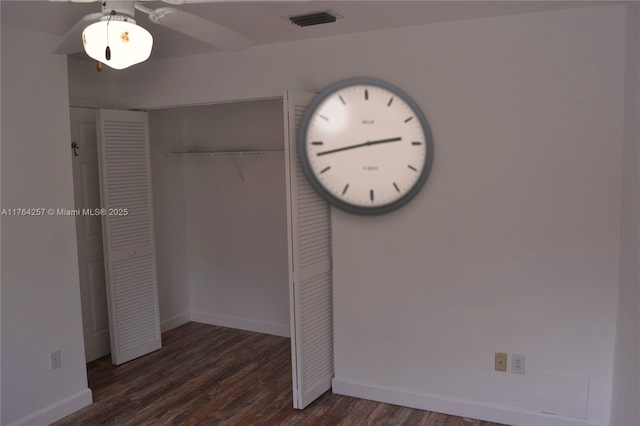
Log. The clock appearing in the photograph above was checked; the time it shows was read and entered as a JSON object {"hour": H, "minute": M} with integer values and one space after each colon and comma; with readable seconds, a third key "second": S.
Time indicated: {"hour": 2, "minute": 43}
